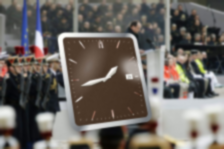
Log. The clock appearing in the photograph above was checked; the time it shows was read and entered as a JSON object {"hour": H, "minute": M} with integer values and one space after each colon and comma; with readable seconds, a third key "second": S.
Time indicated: {"hour": 1, "minute": 43}
